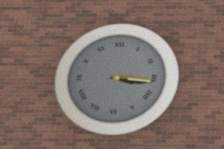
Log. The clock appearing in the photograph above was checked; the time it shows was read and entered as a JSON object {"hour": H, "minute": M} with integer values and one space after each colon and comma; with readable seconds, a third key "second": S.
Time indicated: {"hour": 3, "minute": 16}
